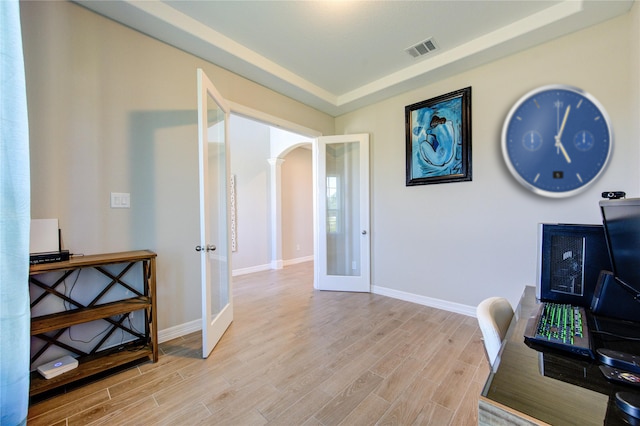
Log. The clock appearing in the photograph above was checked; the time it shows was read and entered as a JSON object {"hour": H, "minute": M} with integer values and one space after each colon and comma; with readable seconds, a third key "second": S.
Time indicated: {"hour": 5, "minute": 3}
